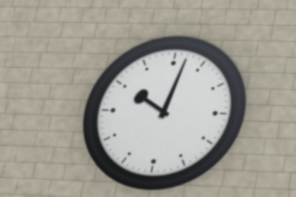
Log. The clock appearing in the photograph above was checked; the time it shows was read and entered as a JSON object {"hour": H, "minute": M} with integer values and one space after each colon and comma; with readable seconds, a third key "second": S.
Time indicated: {"hour": 10, "minute": 2}
